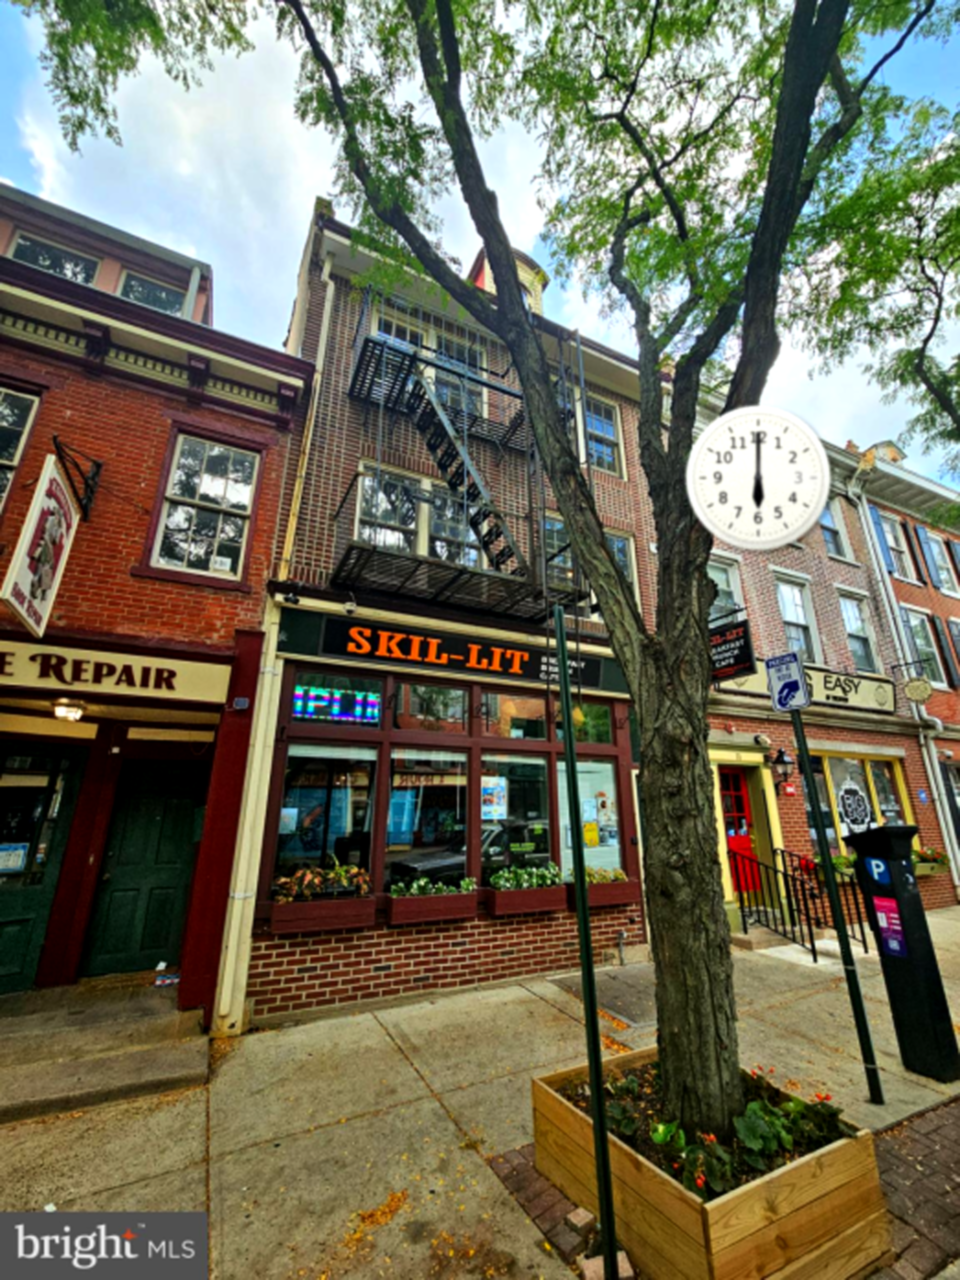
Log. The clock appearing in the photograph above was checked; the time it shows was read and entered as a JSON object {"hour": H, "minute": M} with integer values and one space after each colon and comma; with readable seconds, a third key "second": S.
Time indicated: {"hour": 6, "minute": 0}
